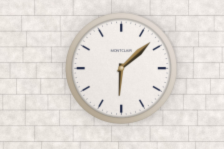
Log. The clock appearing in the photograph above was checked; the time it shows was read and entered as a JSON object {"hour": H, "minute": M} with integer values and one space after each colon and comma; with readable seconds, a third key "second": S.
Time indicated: {"hour": 6, "minute": 8}
